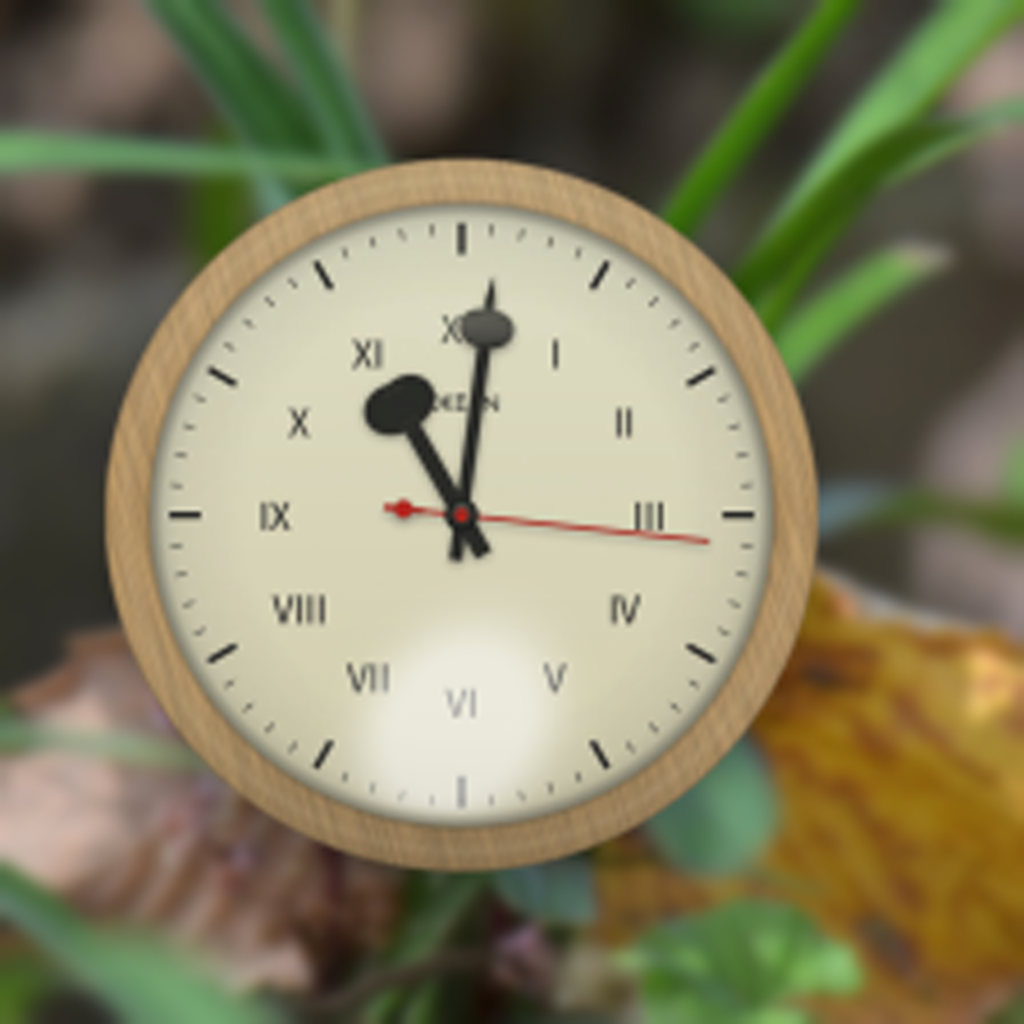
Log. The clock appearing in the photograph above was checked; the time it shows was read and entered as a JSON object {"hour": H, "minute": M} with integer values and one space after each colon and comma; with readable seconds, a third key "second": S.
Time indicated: {"hour": 11, "minute": 1, "second": 16}
